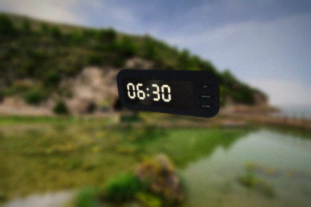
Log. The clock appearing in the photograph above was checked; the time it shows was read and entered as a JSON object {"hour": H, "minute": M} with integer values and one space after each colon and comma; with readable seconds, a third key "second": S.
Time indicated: {"hour": 6, "minute": 30}
